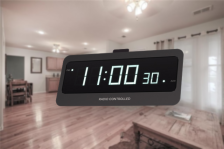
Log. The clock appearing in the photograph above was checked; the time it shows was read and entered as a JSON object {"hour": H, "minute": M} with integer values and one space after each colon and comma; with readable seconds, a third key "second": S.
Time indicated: {"hour": 11, "minute": 0, "second": 30}
